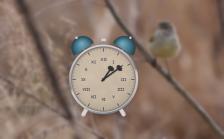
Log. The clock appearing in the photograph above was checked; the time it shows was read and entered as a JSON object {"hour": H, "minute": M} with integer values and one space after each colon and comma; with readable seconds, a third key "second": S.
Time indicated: {"hour": 1, "minute": 9}
